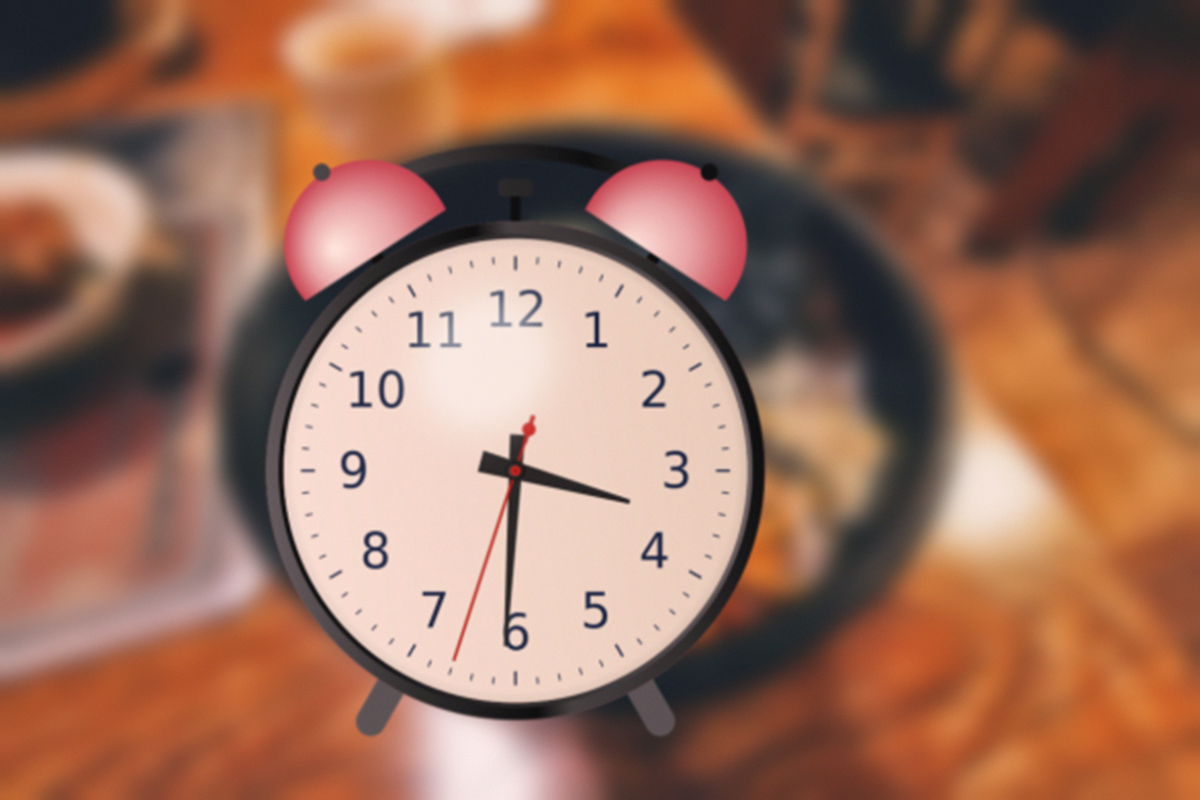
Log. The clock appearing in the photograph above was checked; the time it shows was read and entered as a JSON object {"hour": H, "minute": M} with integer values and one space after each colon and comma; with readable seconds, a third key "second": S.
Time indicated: {"hour": 3, "minute": 30, "second": 33}
